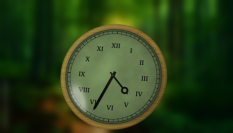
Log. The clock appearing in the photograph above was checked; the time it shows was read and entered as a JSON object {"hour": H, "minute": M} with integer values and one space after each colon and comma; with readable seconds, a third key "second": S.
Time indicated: {"hour": 4, "minute": 34}
